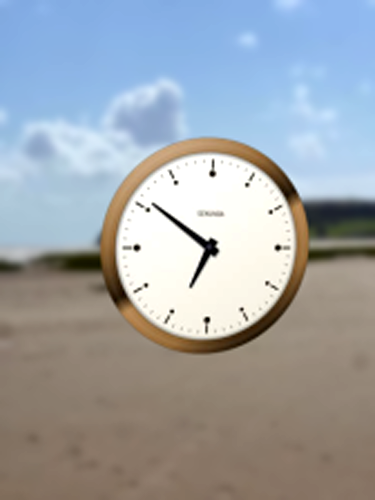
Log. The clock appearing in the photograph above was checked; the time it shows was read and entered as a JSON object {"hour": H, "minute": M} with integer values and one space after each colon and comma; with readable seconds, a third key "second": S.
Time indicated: {"hour": 6, "minute": 51}
